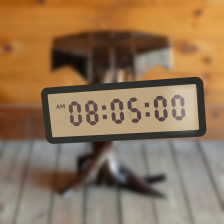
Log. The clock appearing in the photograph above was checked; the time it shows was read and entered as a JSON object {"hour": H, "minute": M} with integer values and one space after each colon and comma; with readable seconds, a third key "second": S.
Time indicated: {"hour": 8, "minute": 5, "second": 0}
